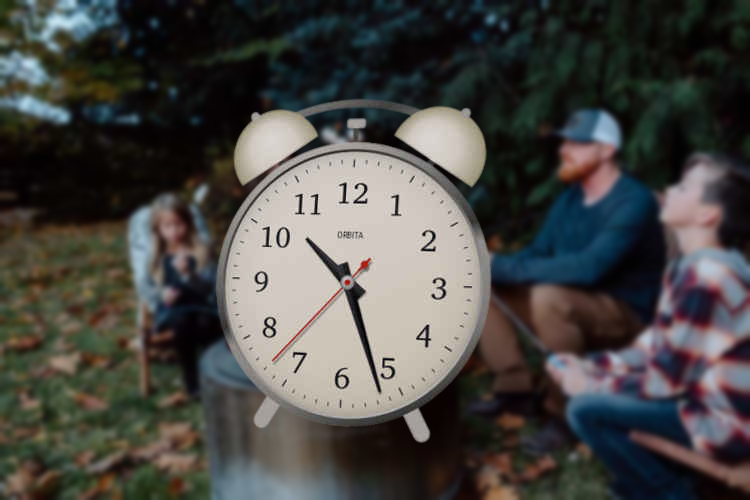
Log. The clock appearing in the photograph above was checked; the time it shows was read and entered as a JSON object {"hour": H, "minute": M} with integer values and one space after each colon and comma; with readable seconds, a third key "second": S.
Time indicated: {"hour": 10, "minute": 26, "second": 37}
